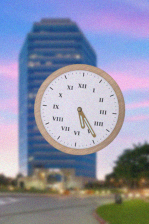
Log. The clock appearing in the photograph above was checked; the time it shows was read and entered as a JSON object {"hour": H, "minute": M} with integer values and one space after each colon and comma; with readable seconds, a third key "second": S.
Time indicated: {"hour": 5, "minute": 24}
